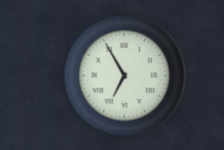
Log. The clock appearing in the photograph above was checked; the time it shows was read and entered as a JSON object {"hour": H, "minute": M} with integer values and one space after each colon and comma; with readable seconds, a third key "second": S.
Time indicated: {"hour": 6, "minute": 55}
